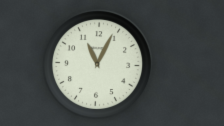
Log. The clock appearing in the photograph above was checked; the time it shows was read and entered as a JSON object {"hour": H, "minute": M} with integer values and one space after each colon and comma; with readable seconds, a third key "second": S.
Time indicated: {"hour": 11, "minute": 4}
